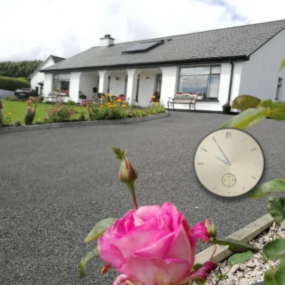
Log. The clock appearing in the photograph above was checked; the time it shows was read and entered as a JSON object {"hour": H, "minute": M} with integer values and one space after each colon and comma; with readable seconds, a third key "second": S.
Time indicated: {"hour": 9, "minute": 55}
